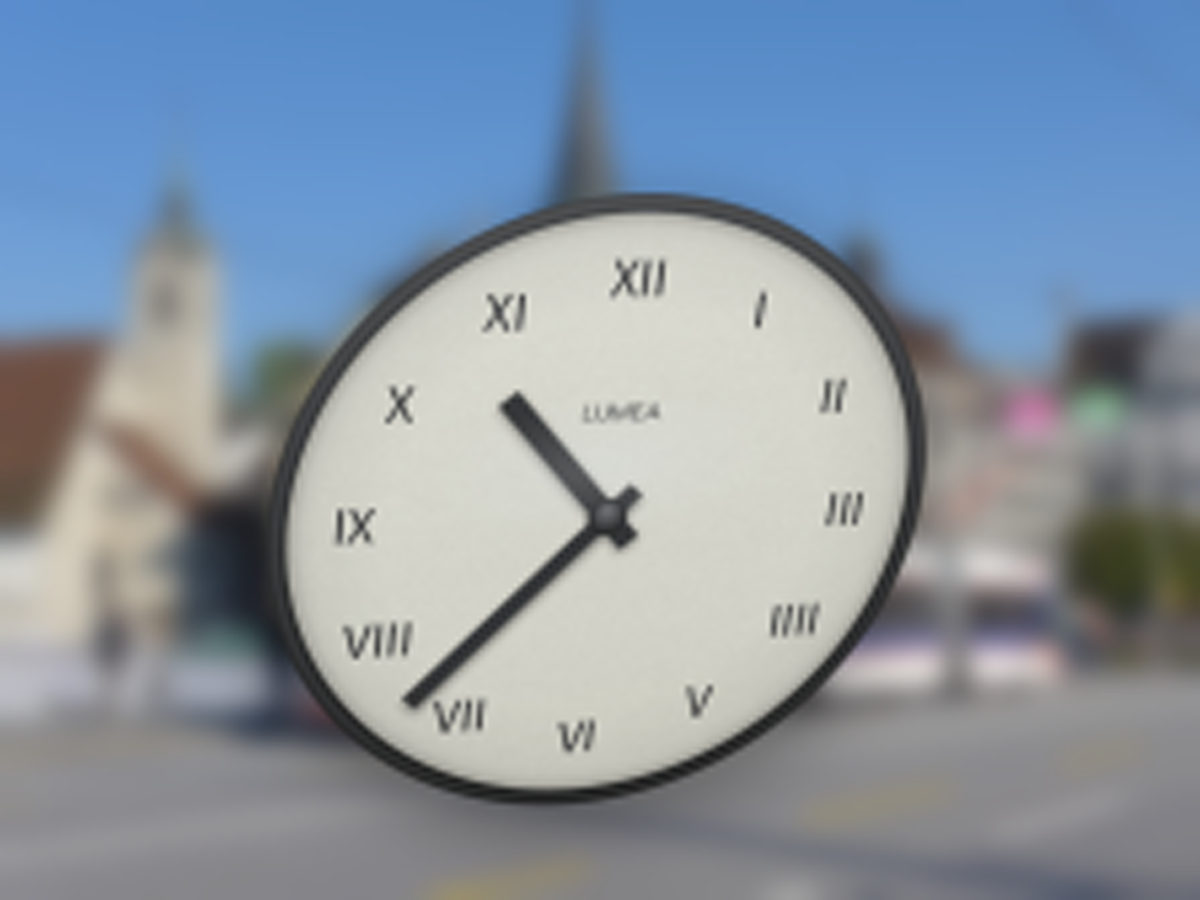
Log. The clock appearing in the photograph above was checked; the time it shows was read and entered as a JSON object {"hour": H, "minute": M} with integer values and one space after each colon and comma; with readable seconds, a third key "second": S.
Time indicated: {"hour": 10, "minute": 37}
